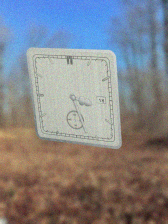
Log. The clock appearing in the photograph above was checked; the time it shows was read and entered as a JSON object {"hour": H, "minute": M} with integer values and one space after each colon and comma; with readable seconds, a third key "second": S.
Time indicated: {"hour": 3, "minute": 27}
